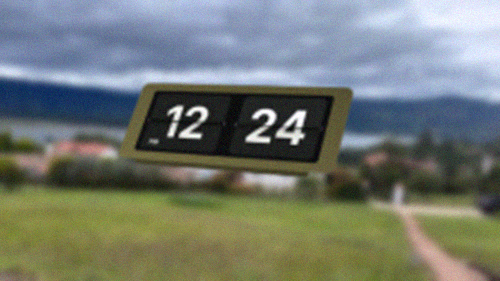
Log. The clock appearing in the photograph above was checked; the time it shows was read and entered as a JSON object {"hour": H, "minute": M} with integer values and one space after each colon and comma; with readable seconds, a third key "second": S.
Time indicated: {"hour": 12, "minute": 24}
